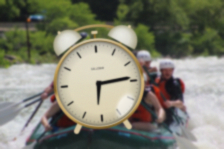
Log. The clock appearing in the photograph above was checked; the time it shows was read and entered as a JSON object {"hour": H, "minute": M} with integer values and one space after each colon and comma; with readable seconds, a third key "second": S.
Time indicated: {"hour": 6, "minute": 14}
